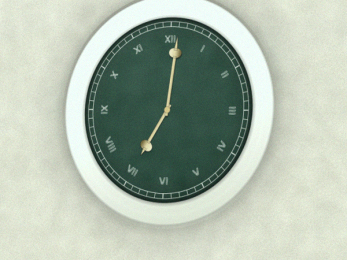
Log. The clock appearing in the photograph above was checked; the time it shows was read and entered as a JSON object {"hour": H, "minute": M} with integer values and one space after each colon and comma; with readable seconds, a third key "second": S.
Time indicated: {"hour": 7, "minute": 1}
